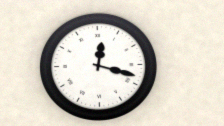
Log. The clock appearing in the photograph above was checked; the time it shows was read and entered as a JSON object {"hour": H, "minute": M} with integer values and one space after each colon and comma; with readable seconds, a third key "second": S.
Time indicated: {"hour": 12, "minute": 18}
